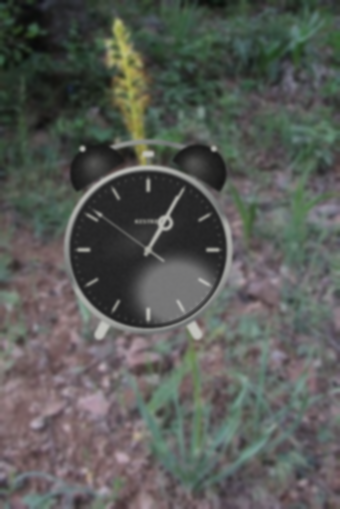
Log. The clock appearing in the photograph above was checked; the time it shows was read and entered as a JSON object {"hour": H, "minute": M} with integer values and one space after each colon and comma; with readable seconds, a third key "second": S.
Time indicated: {"hour": 1, "minute": 4, "second": 51}
